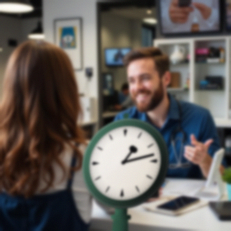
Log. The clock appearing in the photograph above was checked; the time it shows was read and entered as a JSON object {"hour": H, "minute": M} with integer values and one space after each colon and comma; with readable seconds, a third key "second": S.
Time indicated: {"hour": 1, "minute": 13}
